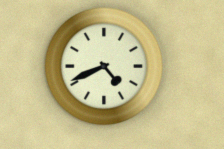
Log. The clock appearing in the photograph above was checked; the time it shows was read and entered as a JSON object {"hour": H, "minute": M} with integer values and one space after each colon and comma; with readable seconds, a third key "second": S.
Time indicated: {"hour": 4, "minute": 41}
